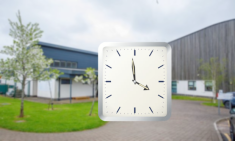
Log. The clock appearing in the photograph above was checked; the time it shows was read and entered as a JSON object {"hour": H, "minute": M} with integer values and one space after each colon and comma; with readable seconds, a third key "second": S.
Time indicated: {"hour": 3, "minute": 59}
